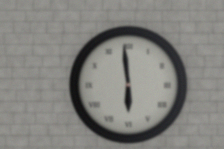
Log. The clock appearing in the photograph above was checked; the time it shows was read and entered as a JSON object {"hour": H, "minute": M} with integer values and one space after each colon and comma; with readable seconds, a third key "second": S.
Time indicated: {"hour": 5, "minute": 59}
